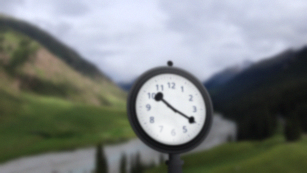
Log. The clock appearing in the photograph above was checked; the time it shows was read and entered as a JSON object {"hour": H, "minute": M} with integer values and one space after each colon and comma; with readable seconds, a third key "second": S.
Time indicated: {"hour": 10, "minute": 20}
